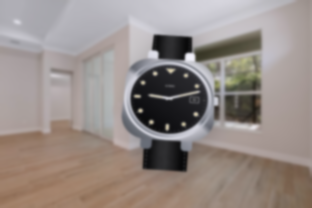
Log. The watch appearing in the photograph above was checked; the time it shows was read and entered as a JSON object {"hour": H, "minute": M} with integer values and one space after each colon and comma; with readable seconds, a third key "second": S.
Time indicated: {"hour": 9, "minute": 12}
